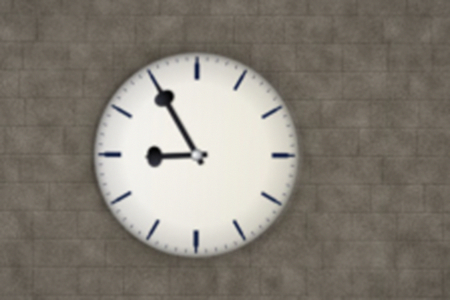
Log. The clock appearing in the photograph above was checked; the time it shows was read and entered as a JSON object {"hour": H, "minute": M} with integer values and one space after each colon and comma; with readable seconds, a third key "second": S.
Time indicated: {"hour": 8, "minute": 55}
